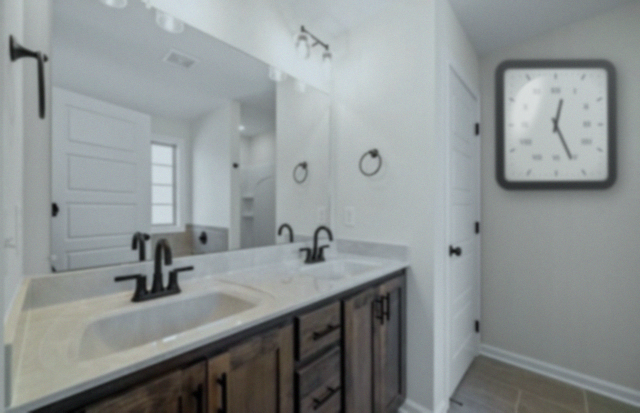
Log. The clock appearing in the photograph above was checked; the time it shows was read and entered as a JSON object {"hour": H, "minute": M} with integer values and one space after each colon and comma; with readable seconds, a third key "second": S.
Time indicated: {"hour": 12, "minute": 26}
